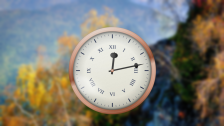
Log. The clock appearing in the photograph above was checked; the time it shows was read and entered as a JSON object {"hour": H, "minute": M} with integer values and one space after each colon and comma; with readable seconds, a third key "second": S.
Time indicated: {"hour": 12, "minute": 13}
